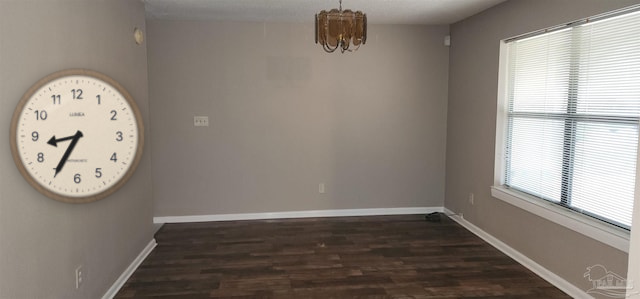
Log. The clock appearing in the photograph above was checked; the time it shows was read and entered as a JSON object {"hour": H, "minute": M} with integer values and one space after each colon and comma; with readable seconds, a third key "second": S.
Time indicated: {"hour": 8, "minute": 35}
